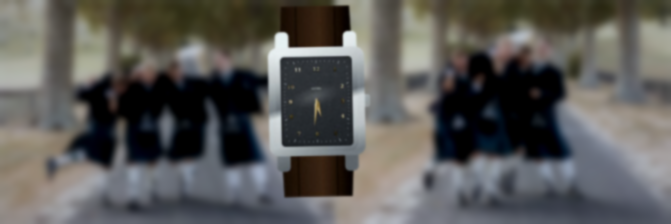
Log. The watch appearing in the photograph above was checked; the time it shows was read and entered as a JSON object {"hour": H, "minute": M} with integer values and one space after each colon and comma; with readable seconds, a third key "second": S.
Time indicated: {"hour": 5, "minute": 31}
